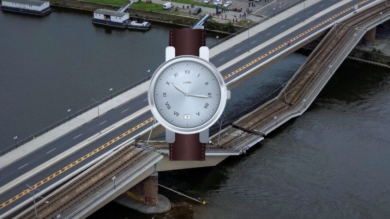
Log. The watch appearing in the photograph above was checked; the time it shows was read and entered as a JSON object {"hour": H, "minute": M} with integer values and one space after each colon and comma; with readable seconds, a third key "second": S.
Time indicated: {"hour": 10, "minute": 16}
